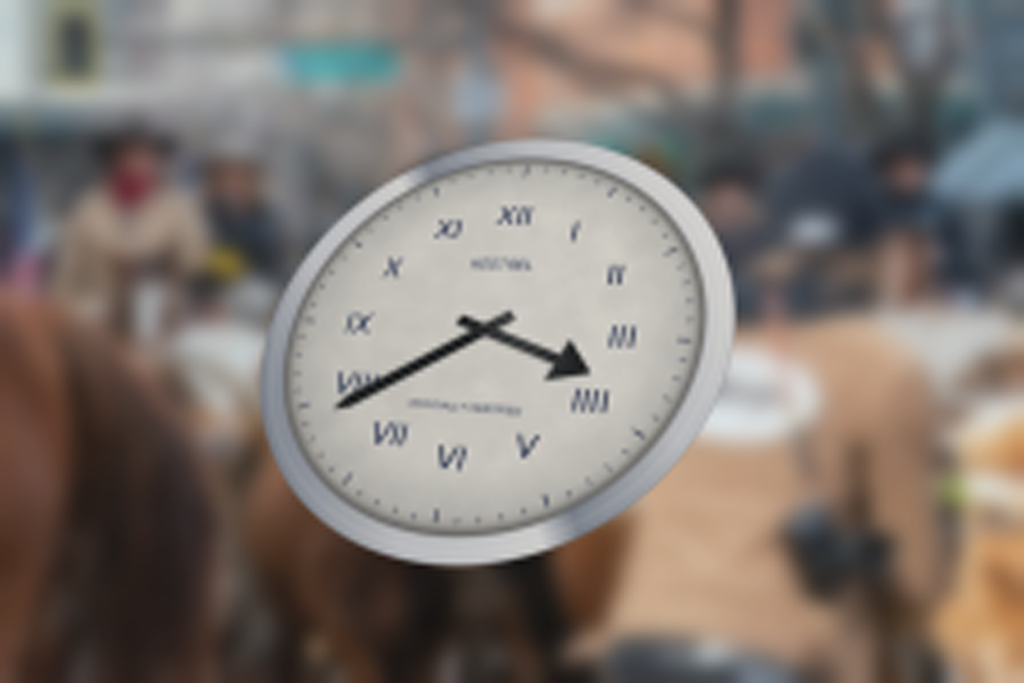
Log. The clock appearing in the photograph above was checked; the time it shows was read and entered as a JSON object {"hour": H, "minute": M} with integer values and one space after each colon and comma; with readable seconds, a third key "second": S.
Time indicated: {"hour": 3, "minute": 39}
